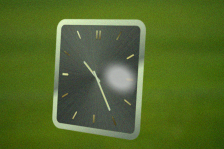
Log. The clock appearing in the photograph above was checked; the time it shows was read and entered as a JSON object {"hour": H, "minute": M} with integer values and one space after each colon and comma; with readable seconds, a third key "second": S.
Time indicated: {"hour": 10, "minute": 25}
